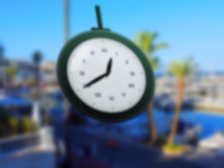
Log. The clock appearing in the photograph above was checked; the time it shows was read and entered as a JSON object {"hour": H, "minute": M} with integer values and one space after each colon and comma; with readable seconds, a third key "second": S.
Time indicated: {"hour": 12, "minute": 40}
